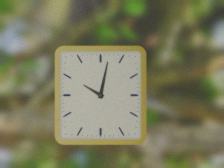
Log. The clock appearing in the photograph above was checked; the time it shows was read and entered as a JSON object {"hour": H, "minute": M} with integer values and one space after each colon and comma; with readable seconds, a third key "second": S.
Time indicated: {"hour": 10, "minute": 2}
